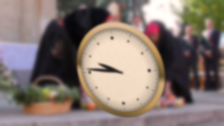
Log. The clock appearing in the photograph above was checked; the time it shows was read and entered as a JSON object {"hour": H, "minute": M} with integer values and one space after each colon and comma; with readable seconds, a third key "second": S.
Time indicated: {"hour": 9, "minute": 46}
